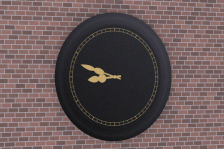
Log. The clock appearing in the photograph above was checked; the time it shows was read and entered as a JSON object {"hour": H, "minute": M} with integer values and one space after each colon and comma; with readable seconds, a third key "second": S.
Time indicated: {"hour": 8, "minute": 48}
